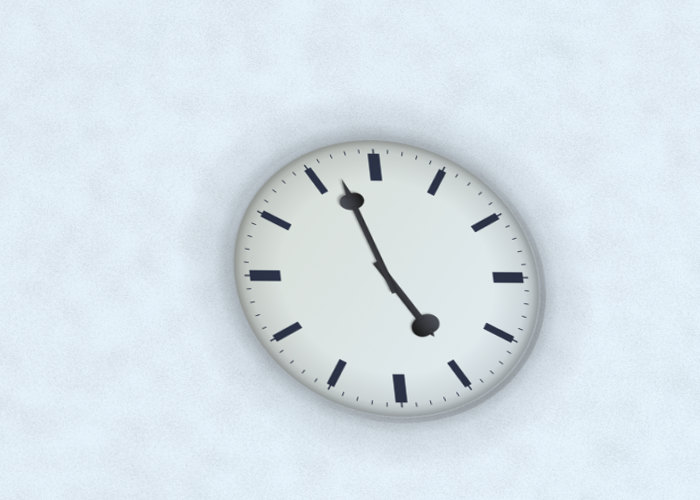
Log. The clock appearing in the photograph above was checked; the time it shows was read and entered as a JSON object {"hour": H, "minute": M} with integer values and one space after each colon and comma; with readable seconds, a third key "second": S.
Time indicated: {"hour": 4, "minute": 57}
